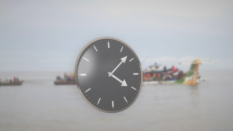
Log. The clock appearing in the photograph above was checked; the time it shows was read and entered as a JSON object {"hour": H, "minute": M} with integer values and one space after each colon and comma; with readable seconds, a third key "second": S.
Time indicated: {"hour": 4, "minute": 8}
